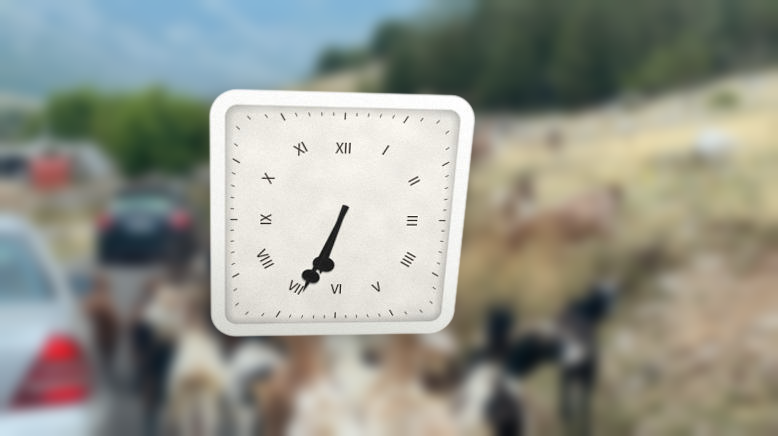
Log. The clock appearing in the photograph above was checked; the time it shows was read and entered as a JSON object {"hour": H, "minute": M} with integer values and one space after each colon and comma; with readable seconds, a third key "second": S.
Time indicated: {"hour": 6, "minute": 34}
